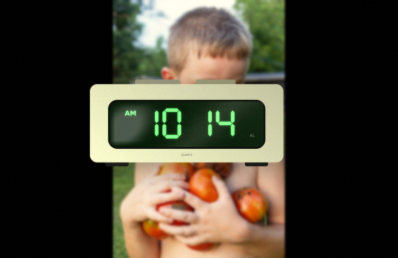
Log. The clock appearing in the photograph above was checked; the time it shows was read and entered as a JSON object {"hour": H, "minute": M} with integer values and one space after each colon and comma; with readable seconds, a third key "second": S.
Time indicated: {"hour": 10, "minute": 14}
